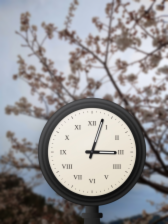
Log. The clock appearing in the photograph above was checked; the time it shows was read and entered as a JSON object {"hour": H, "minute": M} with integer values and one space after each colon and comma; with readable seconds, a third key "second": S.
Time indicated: {"hour": 3, "minute": 3}
